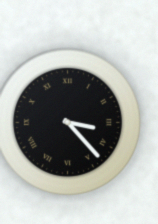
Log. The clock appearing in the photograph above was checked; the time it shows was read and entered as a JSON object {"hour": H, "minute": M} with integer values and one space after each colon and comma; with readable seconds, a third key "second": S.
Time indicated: {"hour": 3, "minute": 23}
